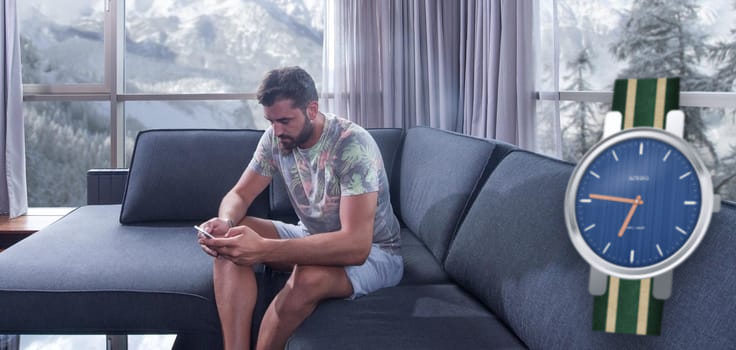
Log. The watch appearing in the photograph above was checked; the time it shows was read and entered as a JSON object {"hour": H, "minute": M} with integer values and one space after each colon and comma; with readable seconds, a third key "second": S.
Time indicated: {"hour": 6, "minute": 46}
